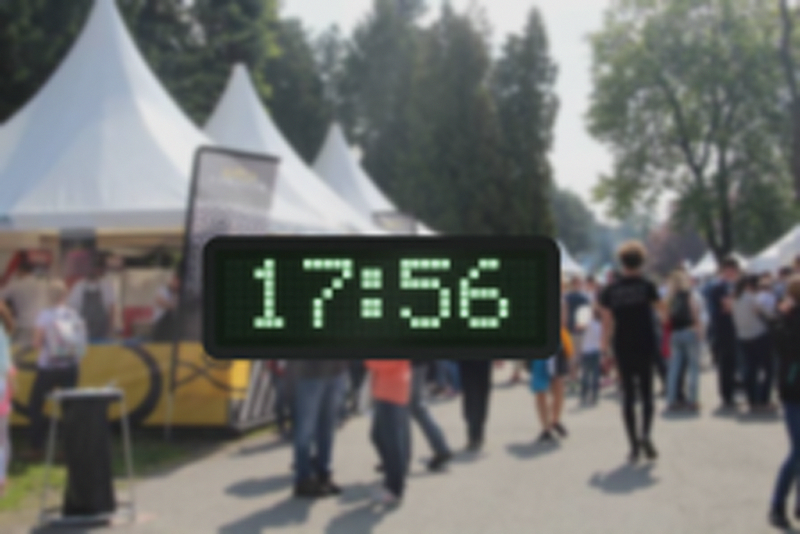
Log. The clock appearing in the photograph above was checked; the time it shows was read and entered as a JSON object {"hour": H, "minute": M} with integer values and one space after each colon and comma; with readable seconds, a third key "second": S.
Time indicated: {"hour": 17, "minute": 56}
